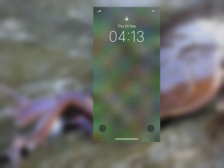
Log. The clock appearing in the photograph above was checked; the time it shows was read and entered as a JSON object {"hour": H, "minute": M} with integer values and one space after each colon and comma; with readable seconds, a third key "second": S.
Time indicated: {"hour": 4, "minute": 13}
